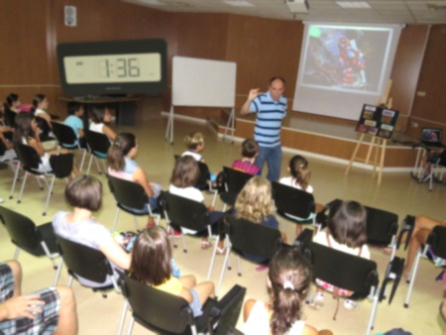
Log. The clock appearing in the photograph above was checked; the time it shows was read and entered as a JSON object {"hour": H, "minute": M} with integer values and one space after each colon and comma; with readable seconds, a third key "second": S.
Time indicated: {"hour": 1, "minute": 36}
